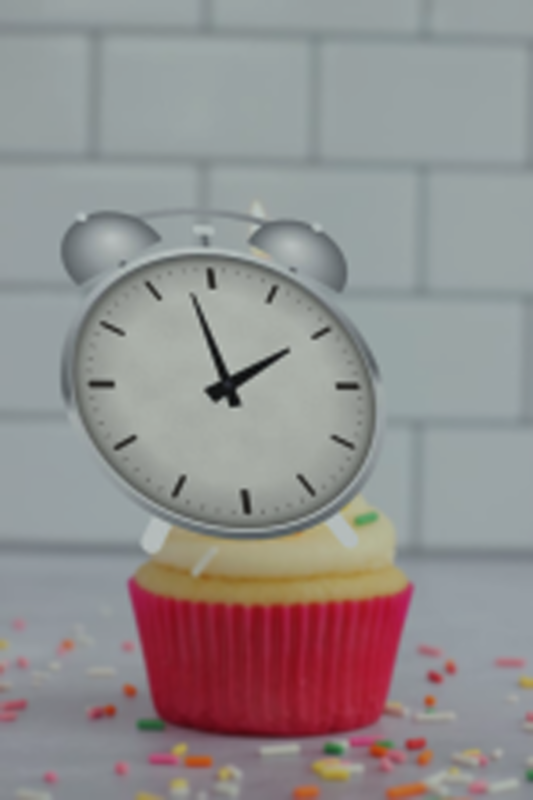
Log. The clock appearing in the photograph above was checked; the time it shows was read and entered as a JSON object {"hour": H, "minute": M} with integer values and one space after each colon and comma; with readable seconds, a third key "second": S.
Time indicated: {"hour": 1, "minute": 58}
